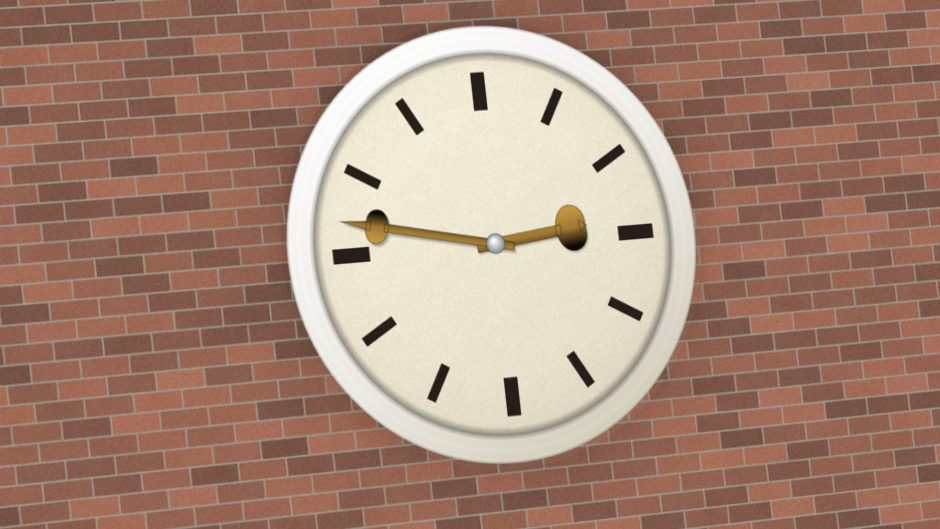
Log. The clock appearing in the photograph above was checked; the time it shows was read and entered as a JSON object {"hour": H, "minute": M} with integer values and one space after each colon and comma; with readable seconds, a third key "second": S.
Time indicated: {"hour": 2, "minute": 47}
